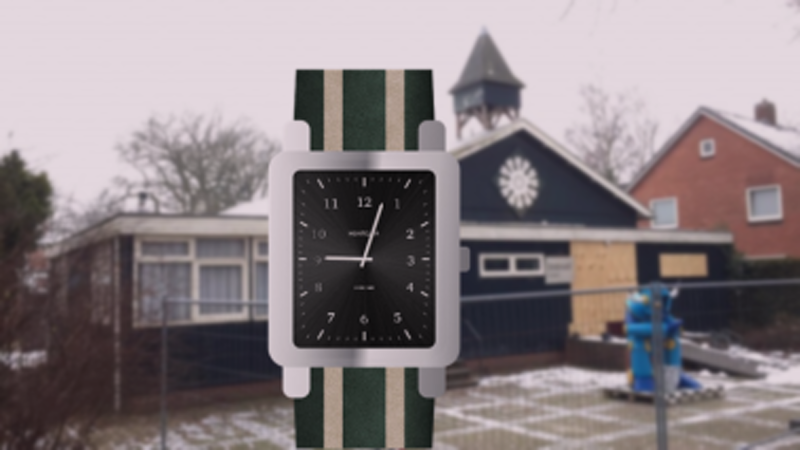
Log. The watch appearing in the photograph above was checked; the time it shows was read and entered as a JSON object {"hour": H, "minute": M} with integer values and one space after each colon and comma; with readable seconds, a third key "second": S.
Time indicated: {"hour": 9, "minute": 3}
